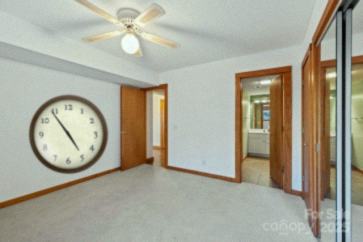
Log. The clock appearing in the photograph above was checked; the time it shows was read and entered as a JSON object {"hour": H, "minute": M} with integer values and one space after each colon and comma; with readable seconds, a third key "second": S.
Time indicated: {"hour": 4, "minute": 54}
